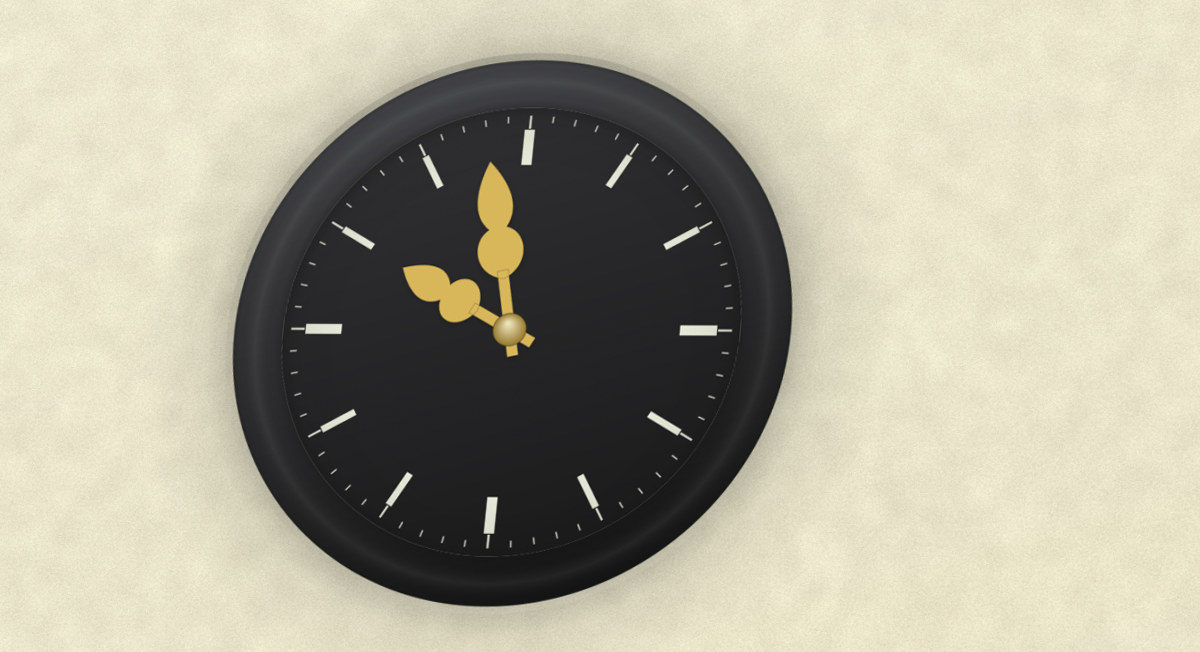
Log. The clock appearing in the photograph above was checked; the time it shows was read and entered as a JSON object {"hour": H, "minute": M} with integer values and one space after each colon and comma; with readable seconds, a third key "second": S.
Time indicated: {"hour": 9, "minute": 58}
